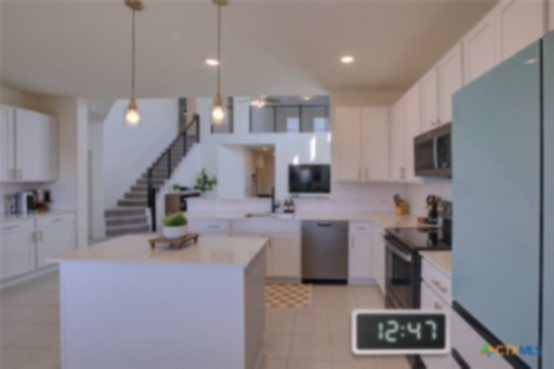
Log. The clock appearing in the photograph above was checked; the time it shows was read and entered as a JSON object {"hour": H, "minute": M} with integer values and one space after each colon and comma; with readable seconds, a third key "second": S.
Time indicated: {"hour": 12, "minute": 47}
